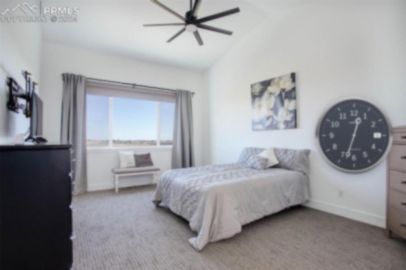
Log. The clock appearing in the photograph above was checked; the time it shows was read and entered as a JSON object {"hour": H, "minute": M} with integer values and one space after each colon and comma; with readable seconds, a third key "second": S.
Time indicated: {"hour": 12, "minute": 33}
